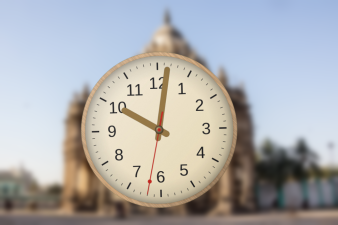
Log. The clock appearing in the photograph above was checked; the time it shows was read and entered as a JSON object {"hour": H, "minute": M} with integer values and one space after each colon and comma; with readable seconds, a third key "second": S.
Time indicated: {"hour": 10, "minute": 1, "second": 32}
